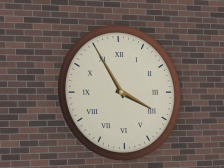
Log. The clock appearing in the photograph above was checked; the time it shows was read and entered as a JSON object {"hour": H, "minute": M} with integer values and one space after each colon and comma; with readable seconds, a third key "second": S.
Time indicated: {"hour": 3, "minute": 55}
